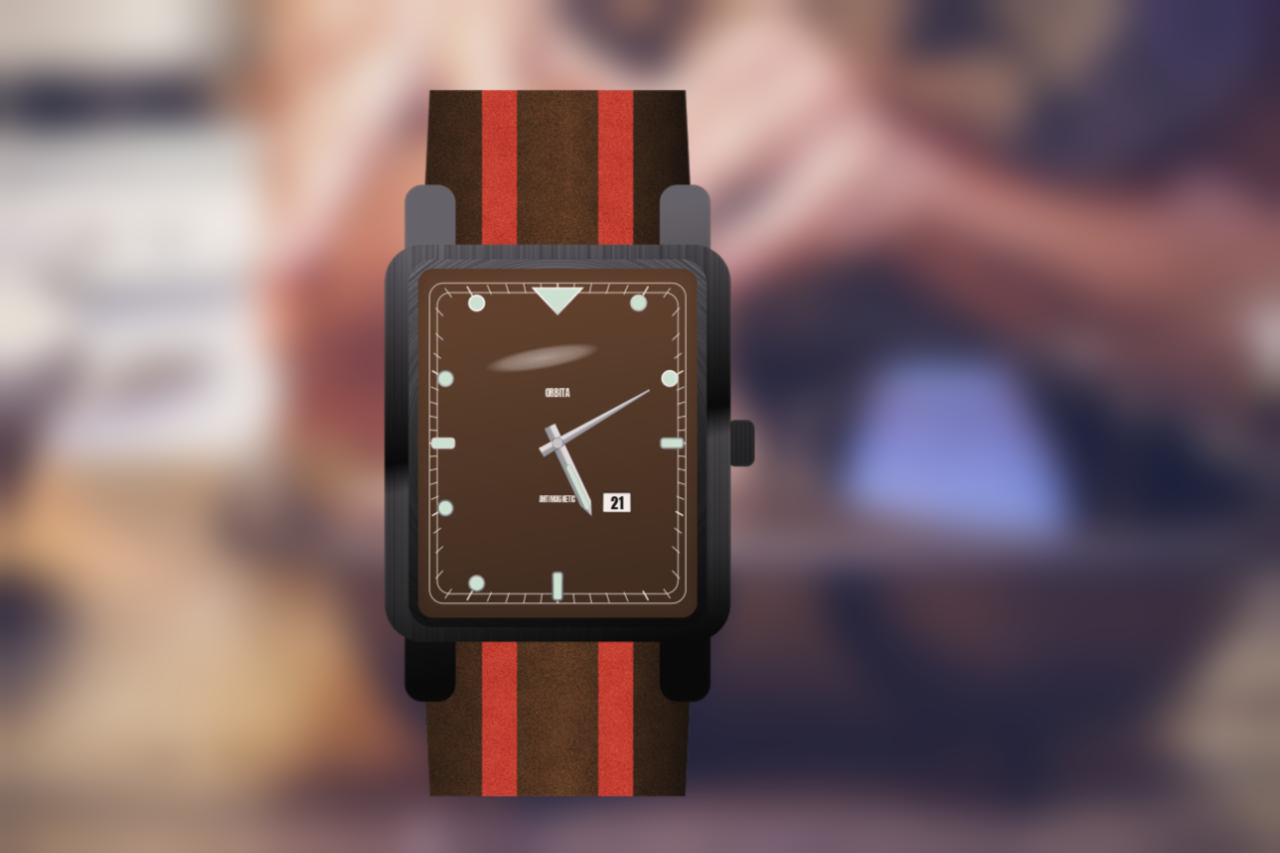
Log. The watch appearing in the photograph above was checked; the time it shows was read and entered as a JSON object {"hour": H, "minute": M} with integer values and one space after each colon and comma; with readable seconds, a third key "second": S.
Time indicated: {"hour": 5, "minute": 10}
